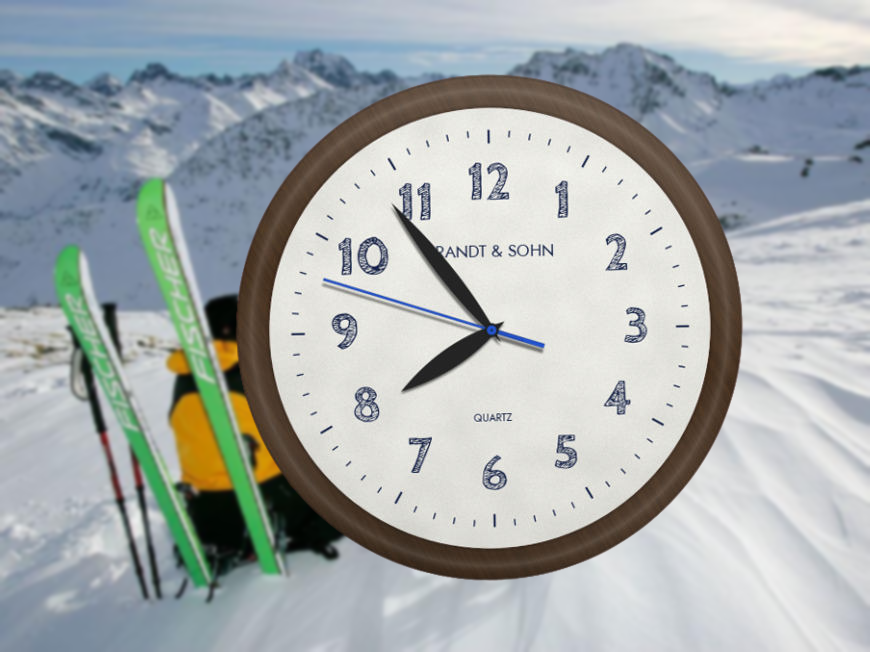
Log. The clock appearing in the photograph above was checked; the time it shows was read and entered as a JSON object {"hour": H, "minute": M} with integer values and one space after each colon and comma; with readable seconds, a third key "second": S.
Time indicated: {"hour": 7, "minute": 53, "second": 48}
